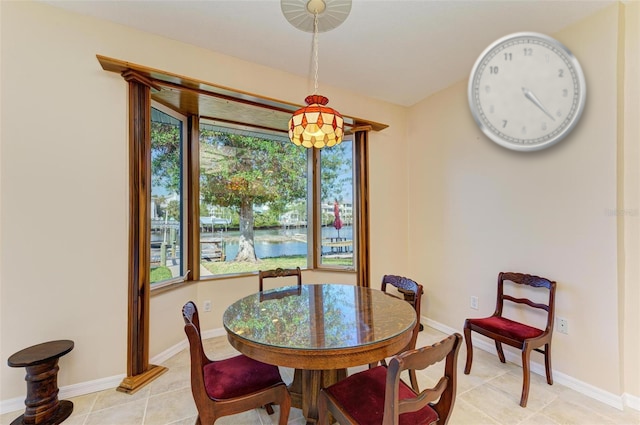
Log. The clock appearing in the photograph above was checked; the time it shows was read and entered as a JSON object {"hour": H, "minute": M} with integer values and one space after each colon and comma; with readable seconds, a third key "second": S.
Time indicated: {"hour": 4, "minute": 22}
